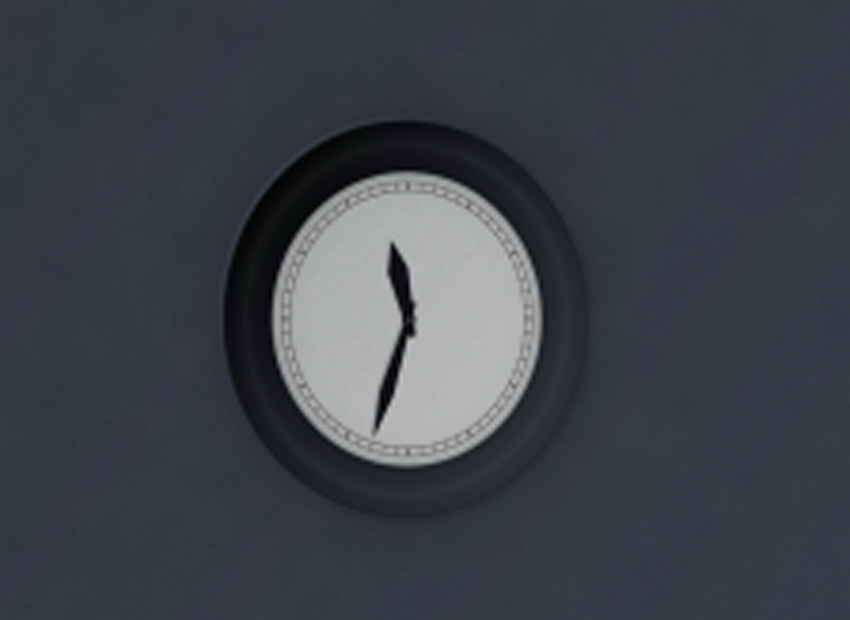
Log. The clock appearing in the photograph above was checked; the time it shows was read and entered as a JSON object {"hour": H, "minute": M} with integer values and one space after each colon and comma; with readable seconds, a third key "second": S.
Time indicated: {"hour": 11, "minute": 33}
